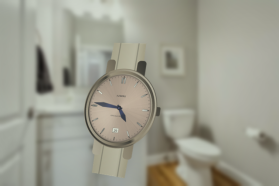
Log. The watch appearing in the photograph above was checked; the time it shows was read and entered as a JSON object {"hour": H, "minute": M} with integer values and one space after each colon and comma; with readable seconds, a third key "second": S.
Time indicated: {"hour": 4, "minute": 46}
